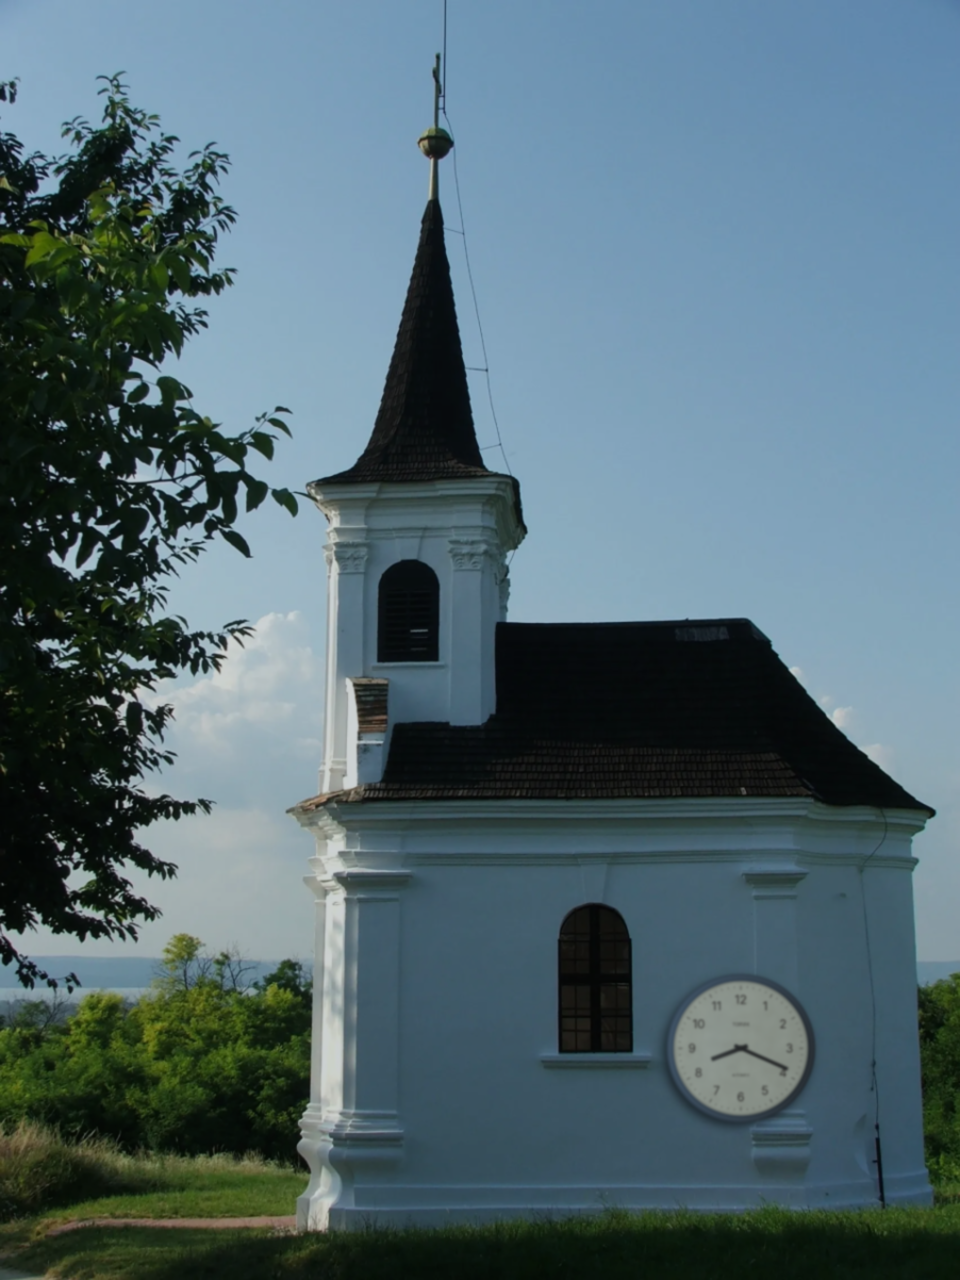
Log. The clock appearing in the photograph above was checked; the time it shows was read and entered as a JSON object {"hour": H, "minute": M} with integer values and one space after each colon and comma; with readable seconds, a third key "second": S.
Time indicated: {"hour": 8, "minute": 19}
